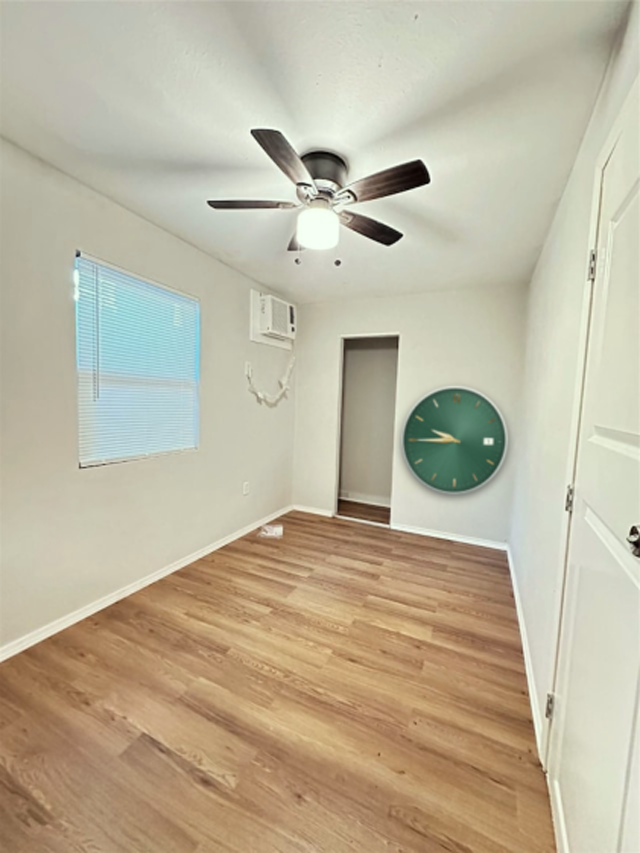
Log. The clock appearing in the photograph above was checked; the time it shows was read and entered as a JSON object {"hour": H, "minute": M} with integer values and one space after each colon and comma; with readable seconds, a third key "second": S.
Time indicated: {"hour": 9, "minute": 45}
